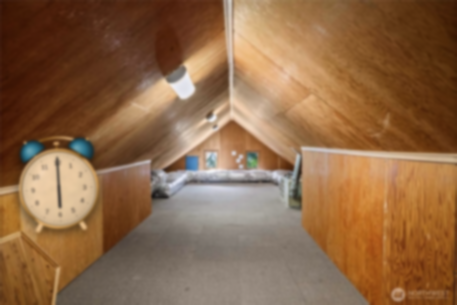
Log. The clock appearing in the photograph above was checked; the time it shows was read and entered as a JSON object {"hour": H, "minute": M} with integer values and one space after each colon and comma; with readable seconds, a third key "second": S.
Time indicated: {"hour": 6, "minute": 0}
